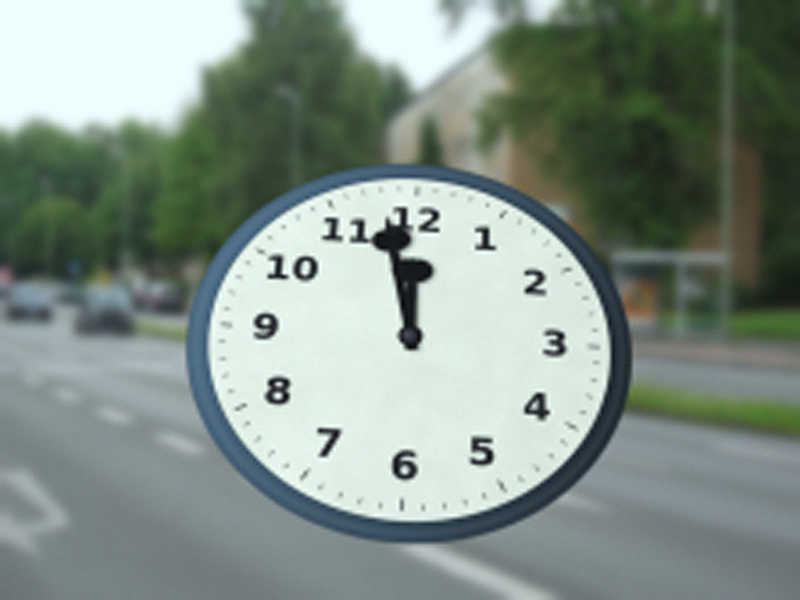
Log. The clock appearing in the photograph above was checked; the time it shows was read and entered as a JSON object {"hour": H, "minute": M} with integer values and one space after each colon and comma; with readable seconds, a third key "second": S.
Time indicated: {"hour": 11, "minute": 58}
